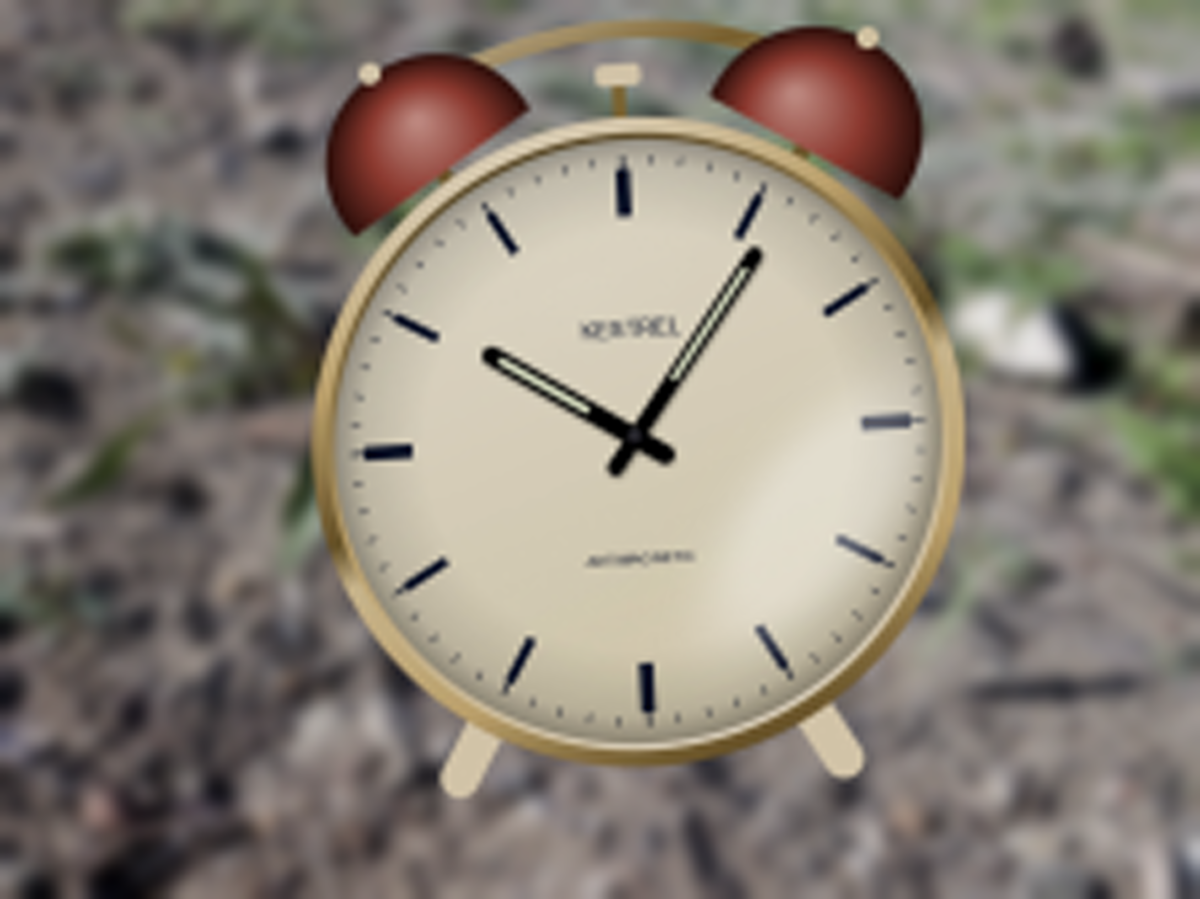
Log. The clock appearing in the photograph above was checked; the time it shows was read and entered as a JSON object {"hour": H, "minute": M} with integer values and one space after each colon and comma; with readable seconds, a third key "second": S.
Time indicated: {"hour": 10, "minute": 6}
